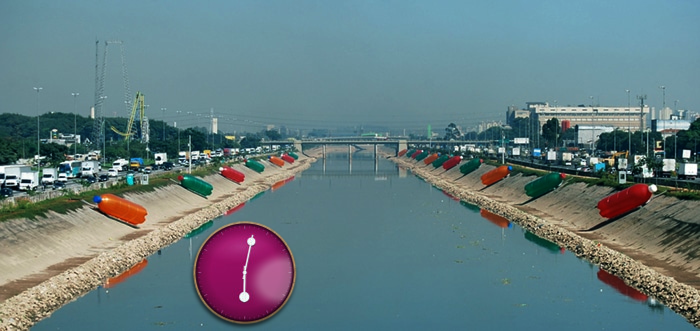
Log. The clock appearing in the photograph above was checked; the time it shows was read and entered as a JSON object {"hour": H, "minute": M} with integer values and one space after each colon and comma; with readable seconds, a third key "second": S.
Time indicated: {"hour": 6, "minute": 2}
